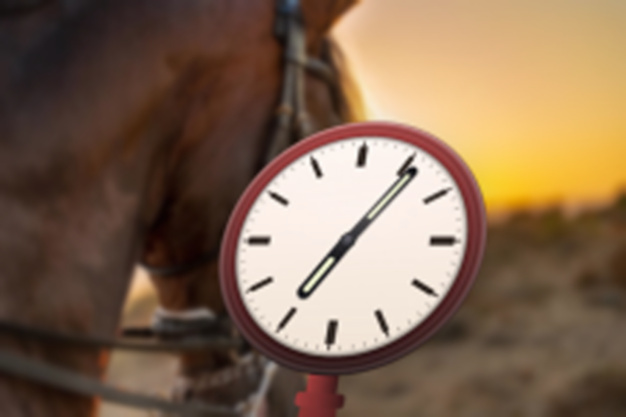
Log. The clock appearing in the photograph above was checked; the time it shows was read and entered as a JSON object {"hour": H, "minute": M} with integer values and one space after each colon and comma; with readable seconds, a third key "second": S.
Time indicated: {"hour": 7, "minute": 6}
